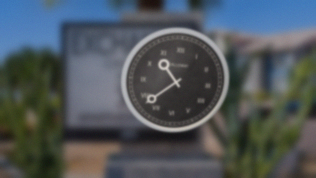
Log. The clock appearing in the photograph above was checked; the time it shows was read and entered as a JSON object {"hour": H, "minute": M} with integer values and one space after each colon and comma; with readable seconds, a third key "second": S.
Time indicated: {"hour": 10, "minute": 38}
